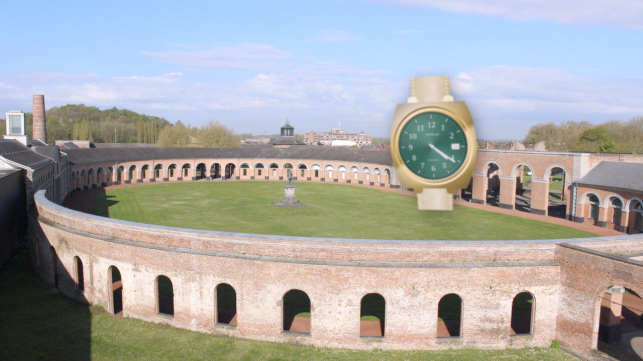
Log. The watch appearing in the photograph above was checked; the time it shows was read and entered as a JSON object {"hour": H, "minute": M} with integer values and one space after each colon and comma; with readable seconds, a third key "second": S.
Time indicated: {"hour": 4, "minute": 21}
